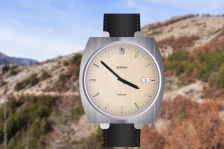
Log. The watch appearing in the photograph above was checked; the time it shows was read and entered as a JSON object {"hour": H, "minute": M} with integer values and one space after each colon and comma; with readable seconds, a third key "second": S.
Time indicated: {"hour": 3, "minute": 52}
